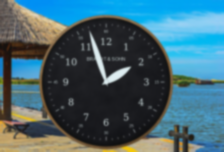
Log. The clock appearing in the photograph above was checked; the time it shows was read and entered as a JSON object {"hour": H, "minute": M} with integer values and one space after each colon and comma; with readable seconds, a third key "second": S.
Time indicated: {"hour": 1, "minute": 57}
